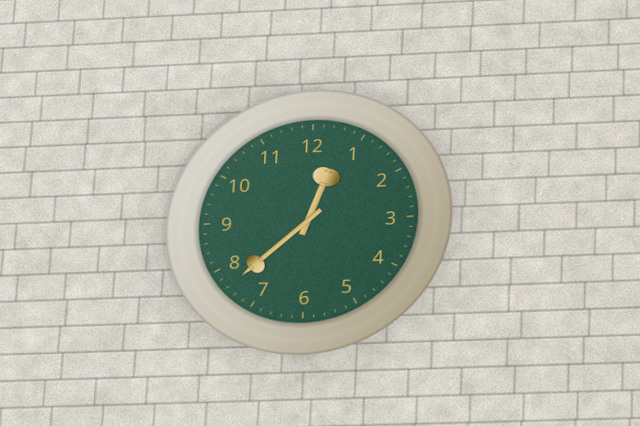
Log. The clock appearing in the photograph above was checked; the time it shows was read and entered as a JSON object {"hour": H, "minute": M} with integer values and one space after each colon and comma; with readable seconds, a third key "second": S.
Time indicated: {"hour": 12, "minute": 38}
